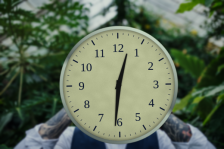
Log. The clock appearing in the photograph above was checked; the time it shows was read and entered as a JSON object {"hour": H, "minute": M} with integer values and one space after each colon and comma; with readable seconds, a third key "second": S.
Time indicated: {"hour": 12, "minute": 31}
